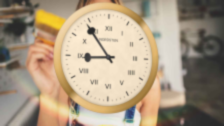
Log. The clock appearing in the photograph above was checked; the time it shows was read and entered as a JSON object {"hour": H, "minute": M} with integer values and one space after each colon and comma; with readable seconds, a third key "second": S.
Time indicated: {"hour": 8, "minute": 54}
